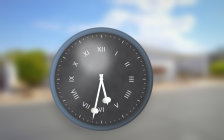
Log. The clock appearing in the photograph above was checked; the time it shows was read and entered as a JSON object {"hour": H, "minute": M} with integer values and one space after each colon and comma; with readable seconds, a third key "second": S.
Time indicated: {"hour": 5, "minute": 32}
